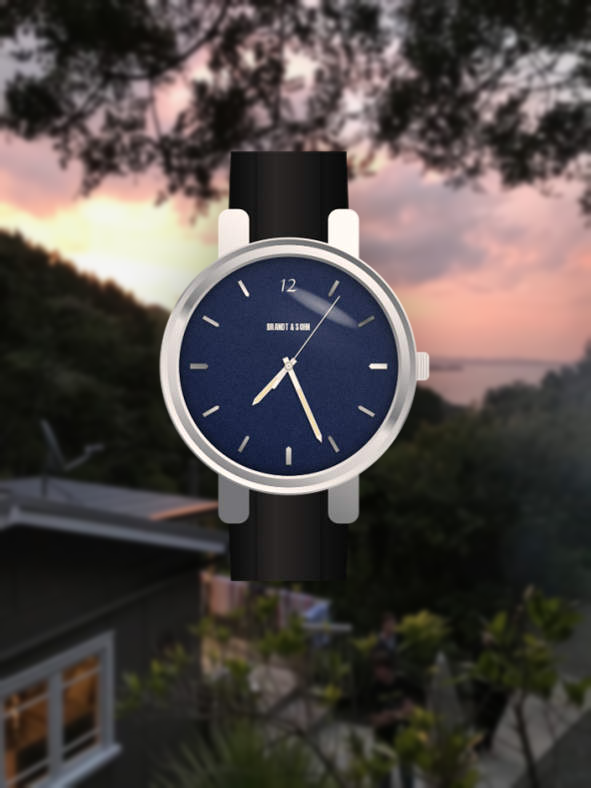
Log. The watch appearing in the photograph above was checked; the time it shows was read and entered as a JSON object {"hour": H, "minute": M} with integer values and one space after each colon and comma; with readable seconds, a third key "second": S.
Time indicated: {"hour": 7, "minute": 26, "second": 6}
